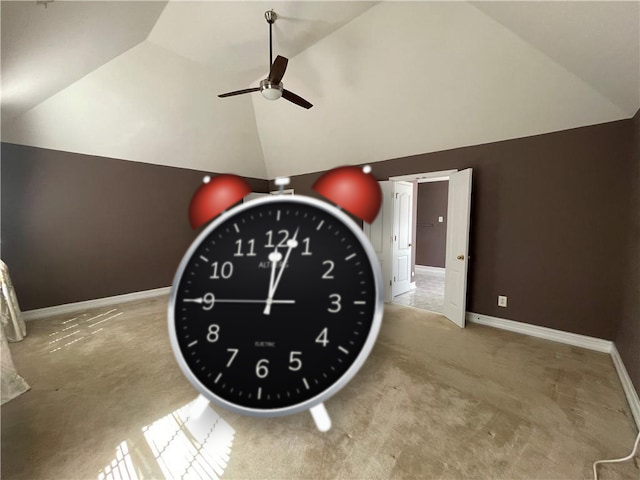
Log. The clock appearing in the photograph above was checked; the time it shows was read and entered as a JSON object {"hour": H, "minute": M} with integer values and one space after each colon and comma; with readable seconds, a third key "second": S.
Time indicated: {"hour": 12, "minute": 2, "second": 45}
